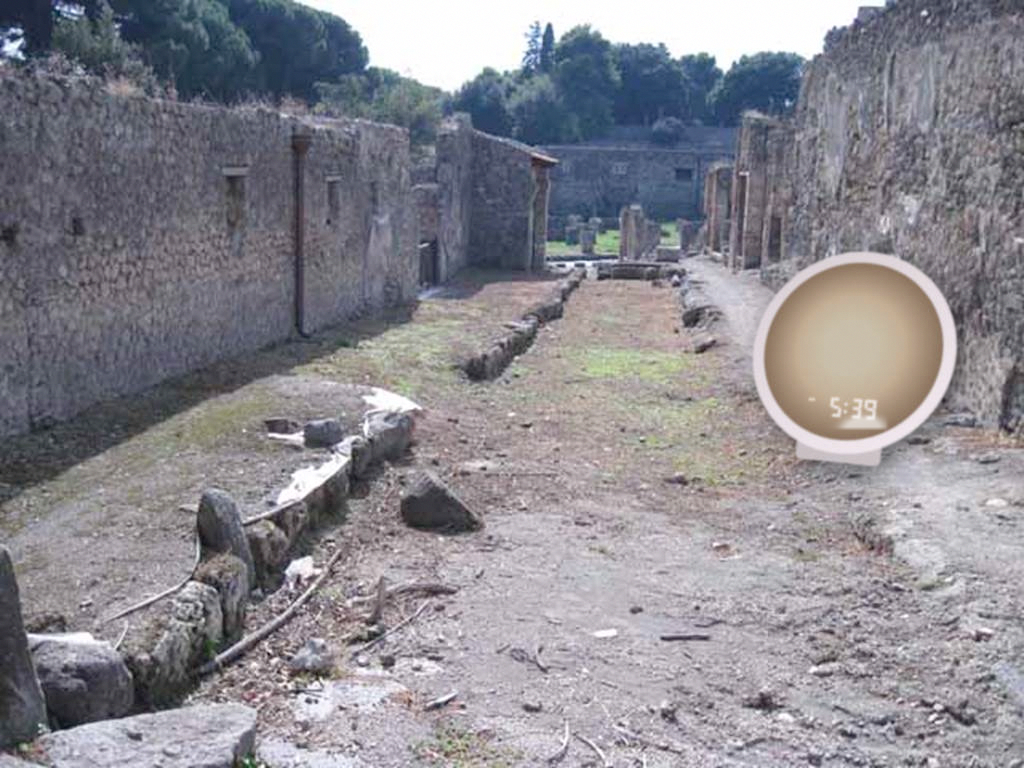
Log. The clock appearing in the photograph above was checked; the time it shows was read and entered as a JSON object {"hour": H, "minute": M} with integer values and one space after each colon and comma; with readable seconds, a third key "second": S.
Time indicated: {"hour": 5, "minute": 39}
